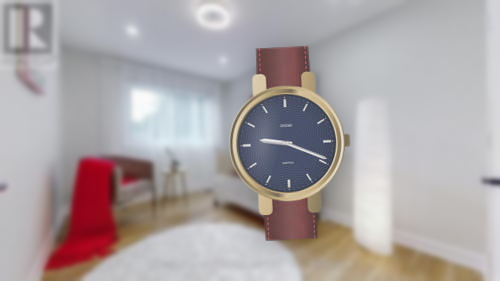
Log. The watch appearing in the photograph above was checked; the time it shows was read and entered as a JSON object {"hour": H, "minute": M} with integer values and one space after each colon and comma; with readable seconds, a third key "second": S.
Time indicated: {"hour": 9, "minute": 19}
